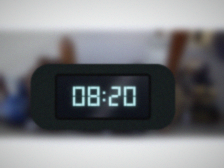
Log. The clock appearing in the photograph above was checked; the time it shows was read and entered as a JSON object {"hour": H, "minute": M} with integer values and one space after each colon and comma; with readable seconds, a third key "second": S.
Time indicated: {"hour": 8, "minute": 20}
